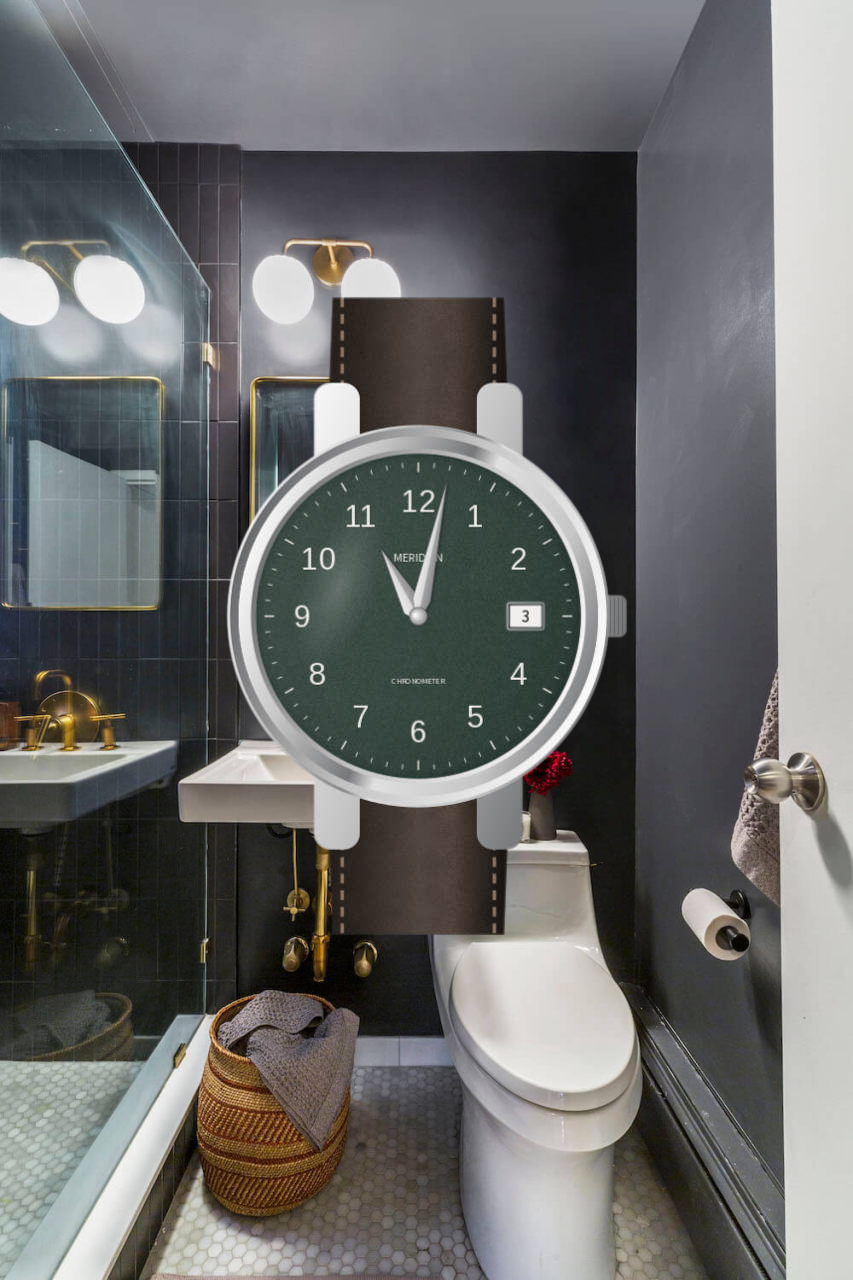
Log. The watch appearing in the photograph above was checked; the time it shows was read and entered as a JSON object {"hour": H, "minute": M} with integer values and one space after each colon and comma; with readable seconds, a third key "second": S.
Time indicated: {"hour": 11, "minute": 2}
